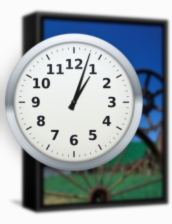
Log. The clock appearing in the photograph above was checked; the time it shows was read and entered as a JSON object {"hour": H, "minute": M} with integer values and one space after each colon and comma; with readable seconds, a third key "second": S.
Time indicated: {"hour": 1, "minute": 3}
